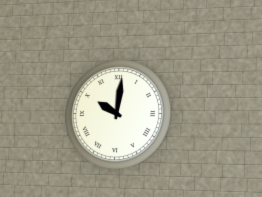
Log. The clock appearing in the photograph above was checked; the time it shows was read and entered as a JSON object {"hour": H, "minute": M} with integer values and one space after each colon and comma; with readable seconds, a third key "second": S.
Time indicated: {"hour": 10, "minute": 1}
